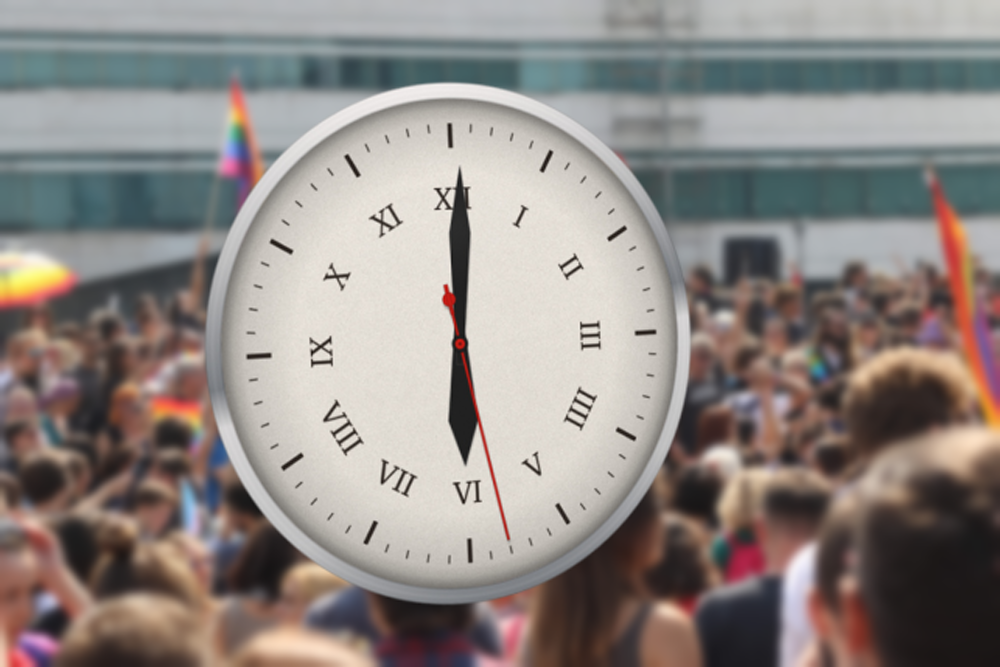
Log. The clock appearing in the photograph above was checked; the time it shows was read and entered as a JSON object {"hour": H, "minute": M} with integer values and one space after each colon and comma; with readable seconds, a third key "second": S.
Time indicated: {"hour": 6, "minute": 0, "second": 28}
